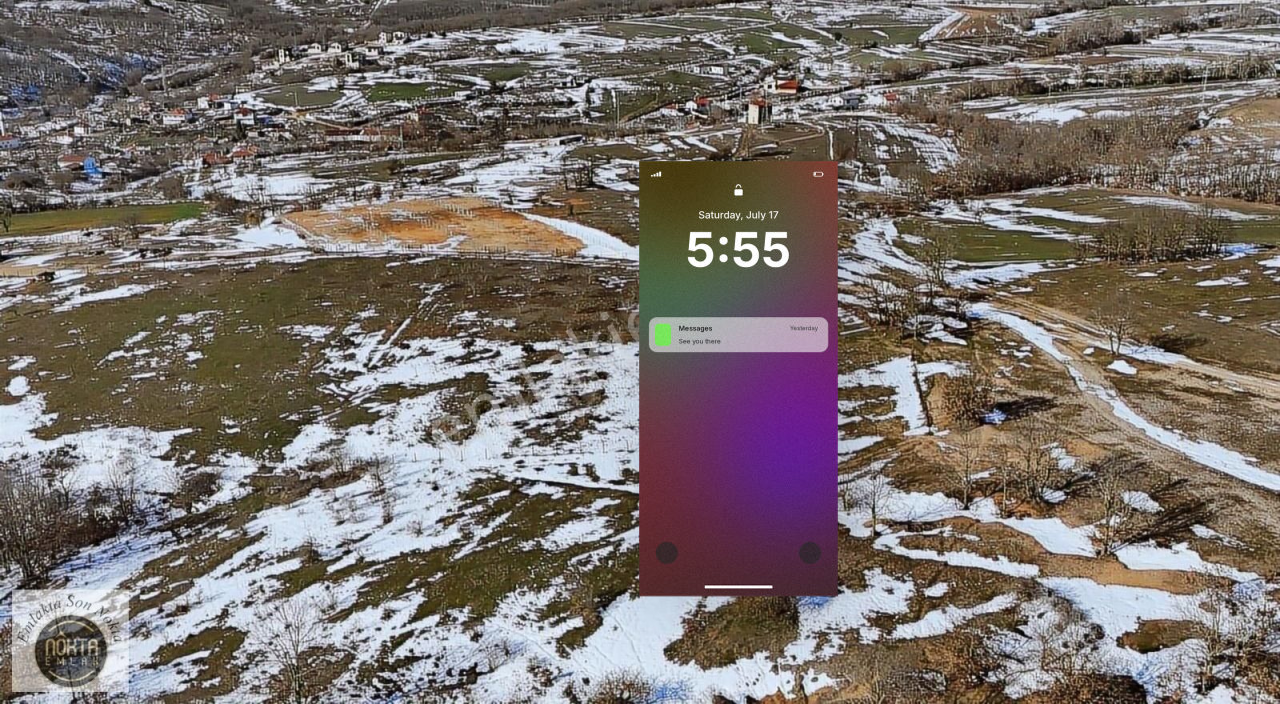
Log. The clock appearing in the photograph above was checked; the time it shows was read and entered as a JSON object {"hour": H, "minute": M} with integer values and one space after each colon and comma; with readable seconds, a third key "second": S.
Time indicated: {"hour": 5, "minute": 55}
